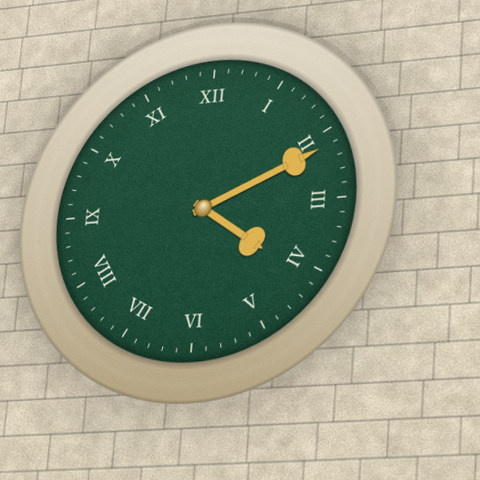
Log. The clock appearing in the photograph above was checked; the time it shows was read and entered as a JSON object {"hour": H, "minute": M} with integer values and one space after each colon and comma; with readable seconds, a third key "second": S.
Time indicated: {"hour": 4, "minute": 11}
